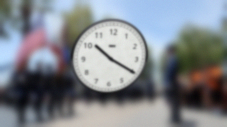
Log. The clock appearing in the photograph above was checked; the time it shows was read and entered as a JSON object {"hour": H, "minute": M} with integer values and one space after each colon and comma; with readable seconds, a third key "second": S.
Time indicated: {"hour": 10, "minute": 20}
